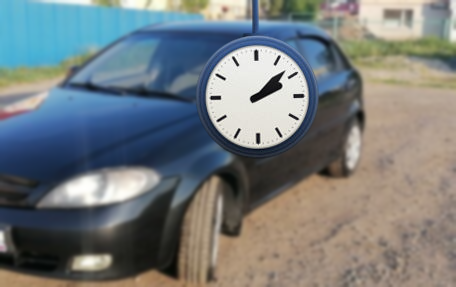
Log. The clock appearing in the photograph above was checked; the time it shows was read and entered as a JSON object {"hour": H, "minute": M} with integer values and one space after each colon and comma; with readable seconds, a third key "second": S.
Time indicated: {"hour": 2, "minute": 8}
